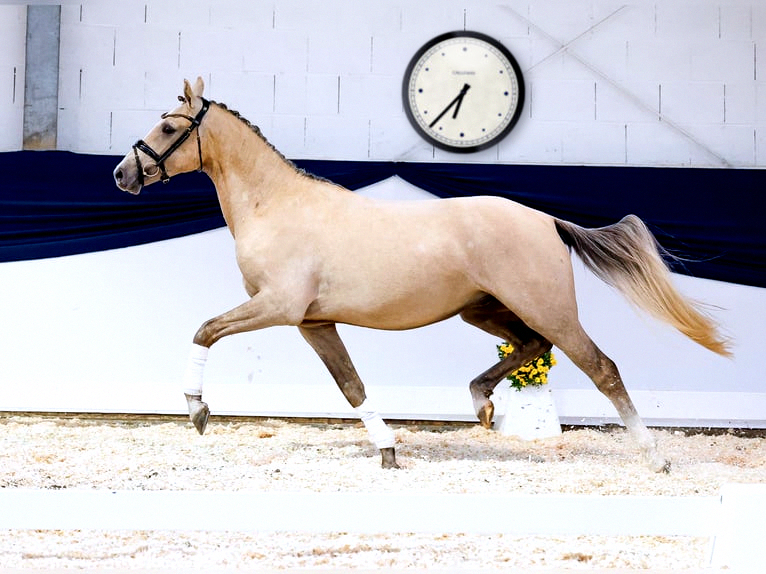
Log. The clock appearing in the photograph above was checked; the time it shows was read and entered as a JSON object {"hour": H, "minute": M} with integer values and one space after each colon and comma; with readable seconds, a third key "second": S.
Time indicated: {"hour": 6, "minute": 37}
